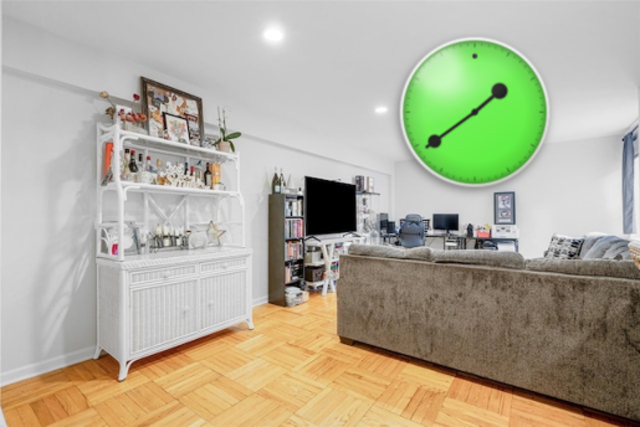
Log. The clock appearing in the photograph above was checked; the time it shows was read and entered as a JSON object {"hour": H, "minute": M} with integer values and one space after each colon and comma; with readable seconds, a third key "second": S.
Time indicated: {"hour": 1, "minute": 39}
